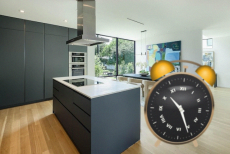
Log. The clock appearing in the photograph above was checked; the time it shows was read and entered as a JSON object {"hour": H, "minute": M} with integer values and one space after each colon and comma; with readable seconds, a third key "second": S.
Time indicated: {"hour": 10, "minute": 26}
